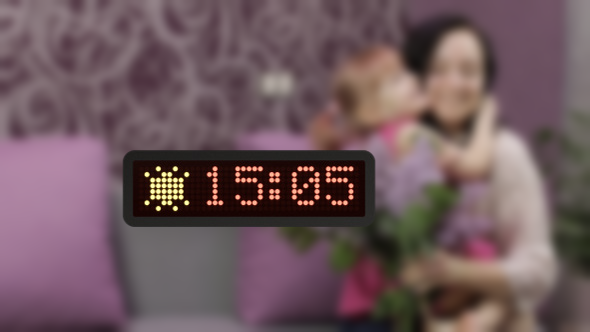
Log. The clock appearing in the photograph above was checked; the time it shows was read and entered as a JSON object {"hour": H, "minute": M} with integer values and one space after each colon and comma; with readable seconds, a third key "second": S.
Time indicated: {"hour": 15, "minute": 5}
